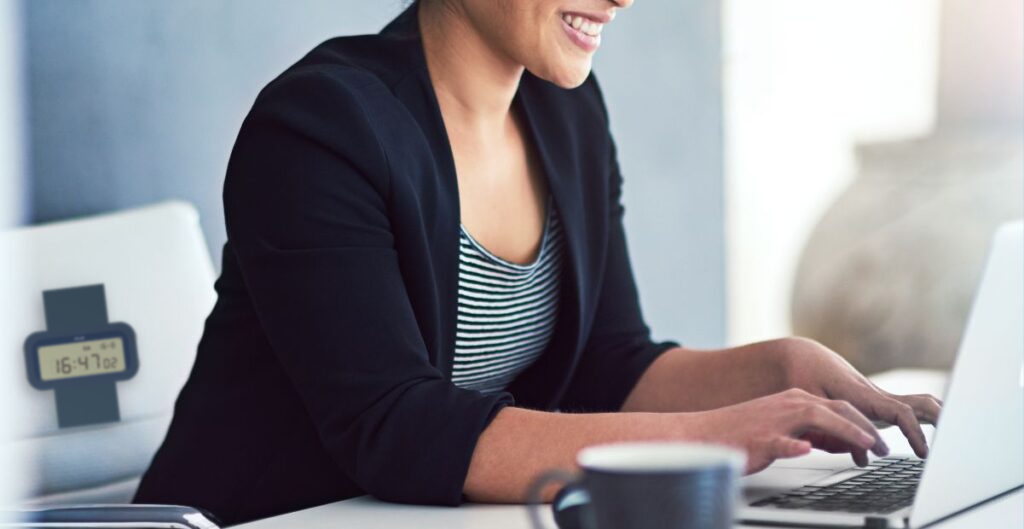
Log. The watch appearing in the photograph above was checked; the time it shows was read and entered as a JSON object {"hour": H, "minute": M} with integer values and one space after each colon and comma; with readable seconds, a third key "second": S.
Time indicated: {"hour": 16, "minute": 47}
